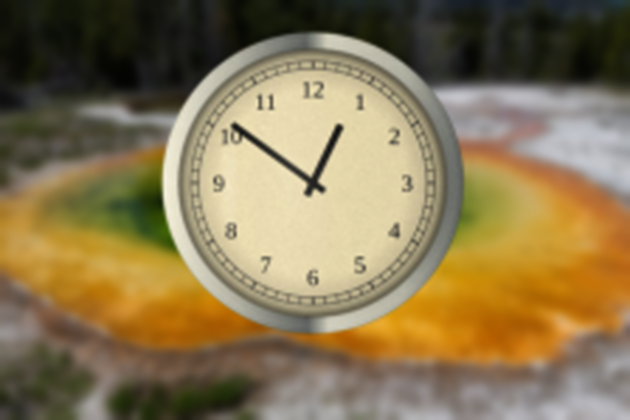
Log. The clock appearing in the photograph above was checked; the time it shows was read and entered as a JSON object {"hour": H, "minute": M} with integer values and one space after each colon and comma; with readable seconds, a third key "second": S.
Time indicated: {"hour": 12, "minute": 51}
